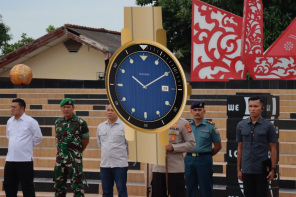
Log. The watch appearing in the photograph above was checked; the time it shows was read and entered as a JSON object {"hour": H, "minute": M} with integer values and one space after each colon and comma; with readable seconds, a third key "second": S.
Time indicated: {"hour": 10, "minute": 10}
